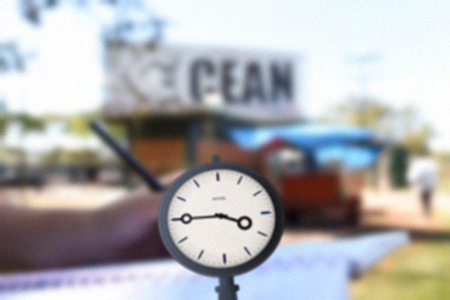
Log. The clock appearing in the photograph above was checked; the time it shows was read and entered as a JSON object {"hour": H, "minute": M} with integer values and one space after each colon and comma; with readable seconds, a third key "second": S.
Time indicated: {"hour": 3, "minute": 45}
